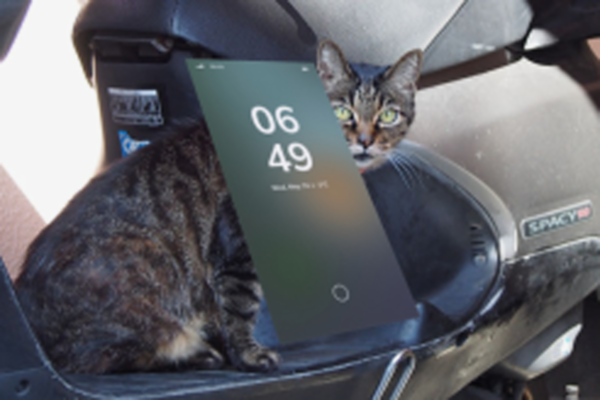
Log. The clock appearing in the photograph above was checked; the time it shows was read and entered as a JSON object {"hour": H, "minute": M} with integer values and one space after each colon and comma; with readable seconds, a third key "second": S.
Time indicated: {"hour": 6, "minute": 49}
